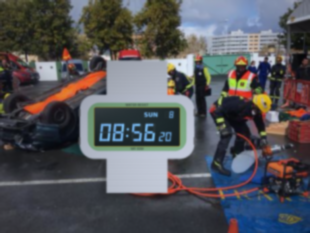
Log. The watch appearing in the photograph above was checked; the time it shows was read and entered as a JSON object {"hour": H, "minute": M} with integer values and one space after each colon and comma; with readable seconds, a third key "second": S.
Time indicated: {"hour": 8, "minute": 56}
